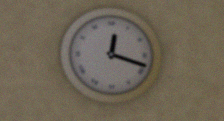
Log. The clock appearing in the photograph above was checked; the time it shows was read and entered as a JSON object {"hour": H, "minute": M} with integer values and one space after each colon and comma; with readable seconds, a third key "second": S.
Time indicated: {"hour": 12, "minute": 18}
